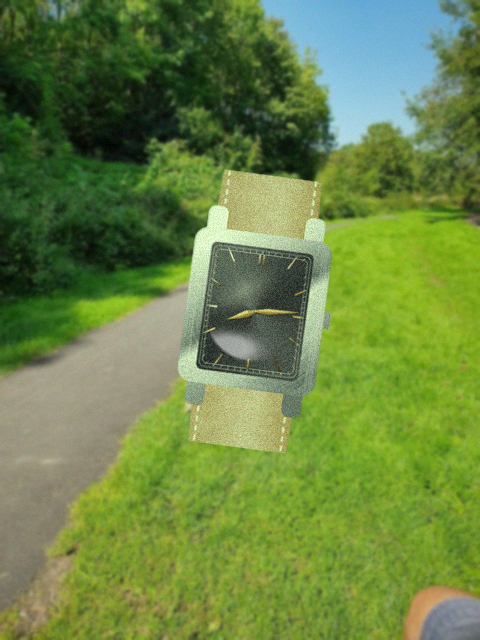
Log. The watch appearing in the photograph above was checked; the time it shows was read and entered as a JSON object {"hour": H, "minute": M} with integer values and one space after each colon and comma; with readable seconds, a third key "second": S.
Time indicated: {"hour": 8, "minute": 14}
